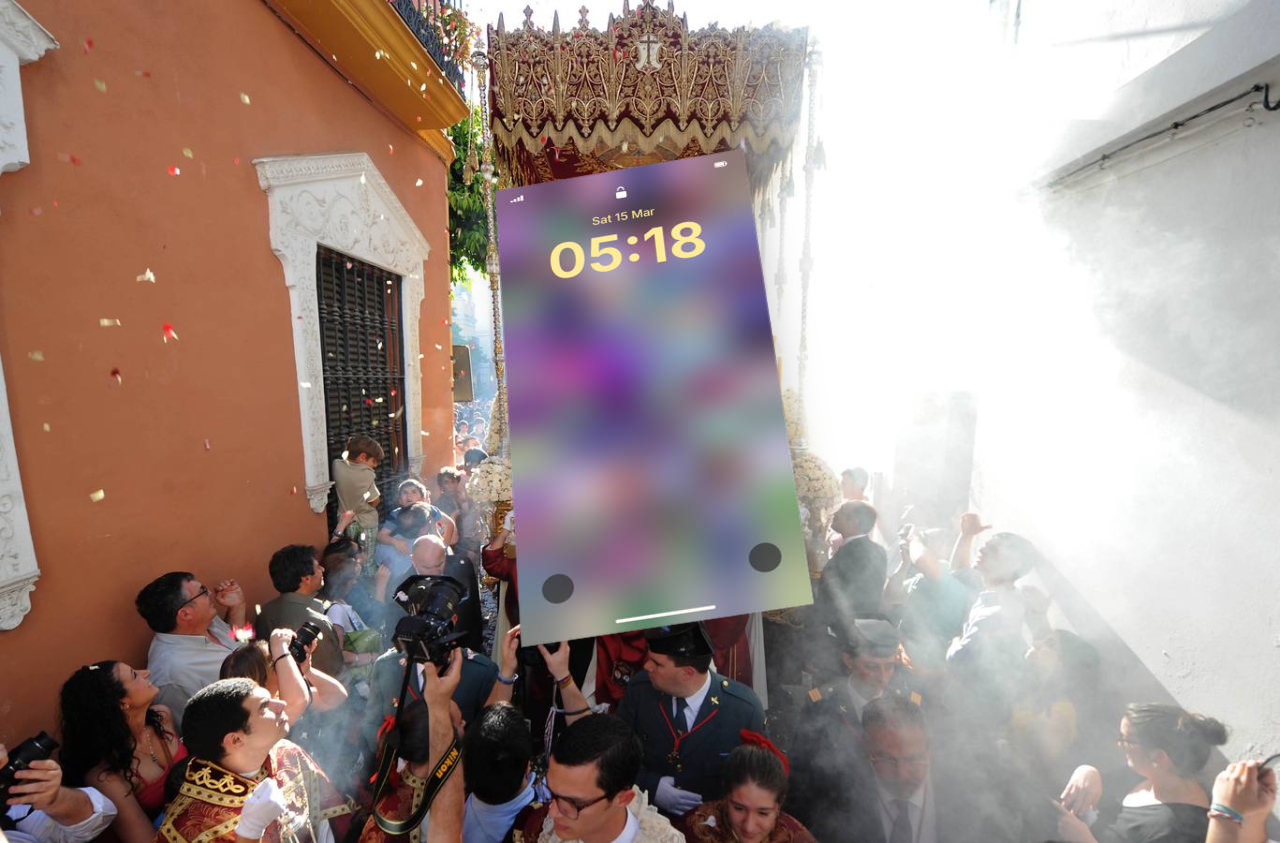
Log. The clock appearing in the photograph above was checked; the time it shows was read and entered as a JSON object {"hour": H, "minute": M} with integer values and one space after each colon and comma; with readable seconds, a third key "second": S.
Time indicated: {"hour": 5, "minute": 18}
